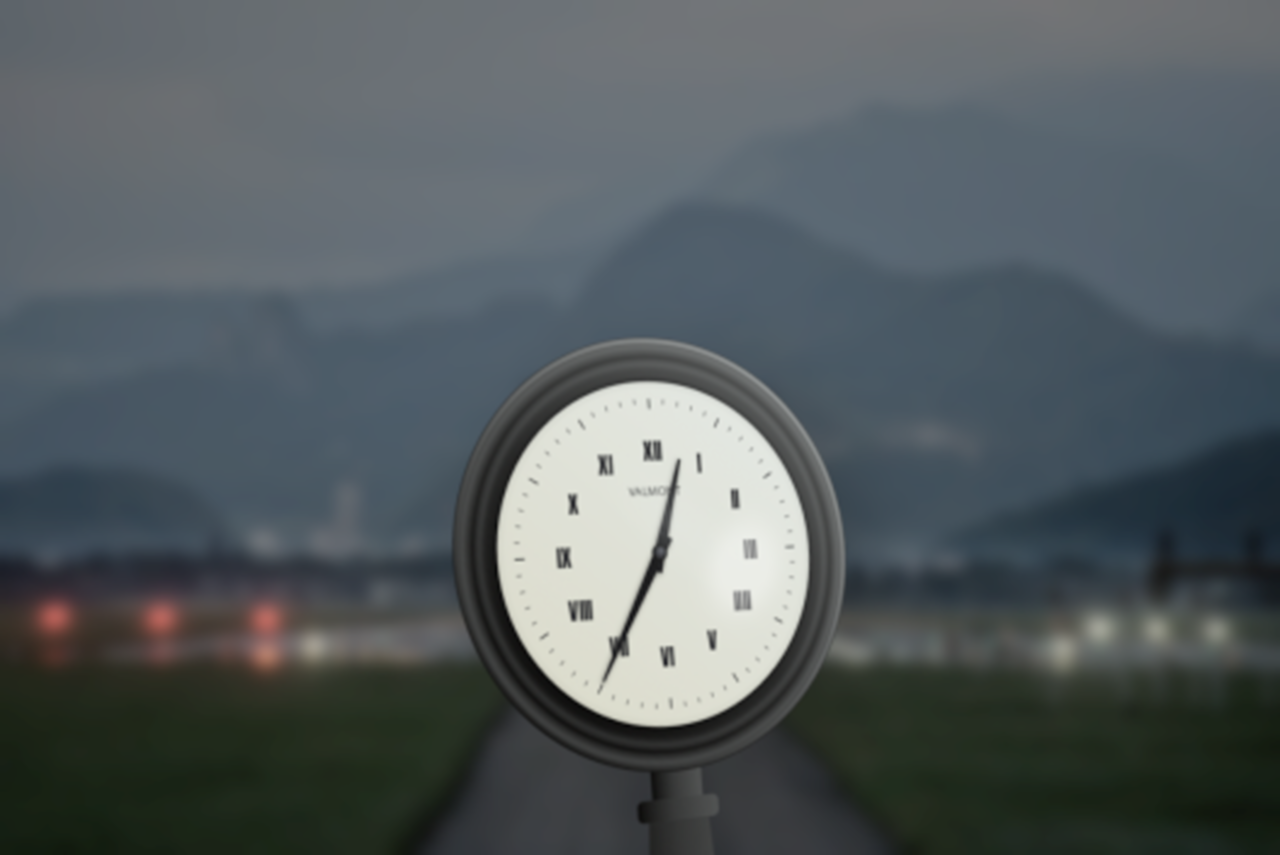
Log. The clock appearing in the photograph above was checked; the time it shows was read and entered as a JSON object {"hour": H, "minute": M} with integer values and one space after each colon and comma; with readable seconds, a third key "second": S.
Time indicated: {"hour": 12, "minute": 35}
